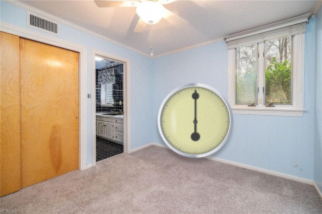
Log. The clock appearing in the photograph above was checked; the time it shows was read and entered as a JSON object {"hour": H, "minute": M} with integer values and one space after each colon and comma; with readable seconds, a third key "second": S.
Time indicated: {"hour": 6, "minute": 0}
